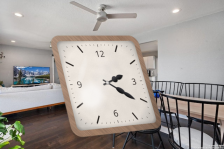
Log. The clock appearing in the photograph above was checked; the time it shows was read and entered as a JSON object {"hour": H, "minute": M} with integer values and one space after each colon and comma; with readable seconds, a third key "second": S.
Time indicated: {"hour": 2, "minute": 21}
